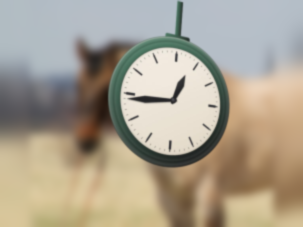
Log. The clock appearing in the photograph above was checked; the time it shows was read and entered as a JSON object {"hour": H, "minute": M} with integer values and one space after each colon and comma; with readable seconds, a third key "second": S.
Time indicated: {"hour": 12, "minute": 44}
